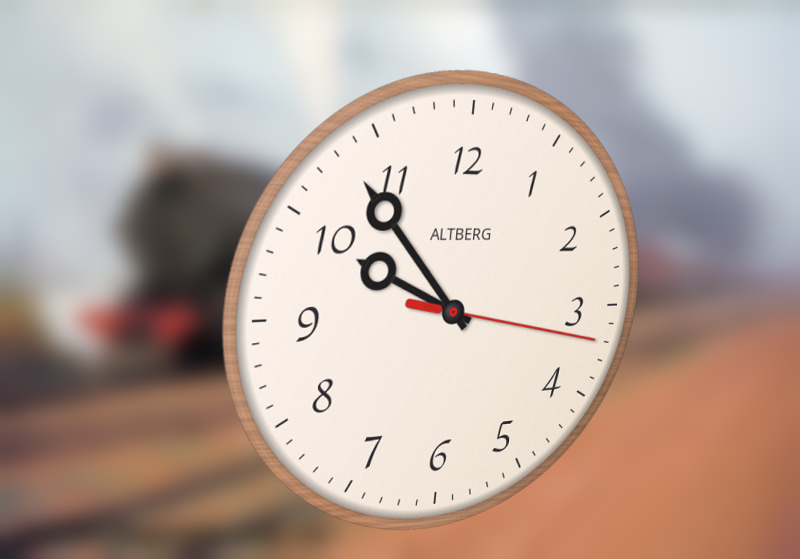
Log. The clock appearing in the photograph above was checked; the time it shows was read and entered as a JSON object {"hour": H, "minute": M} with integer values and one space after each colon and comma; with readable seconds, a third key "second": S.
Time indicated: {"hour": 9, "minute": 53, "second": 17}
